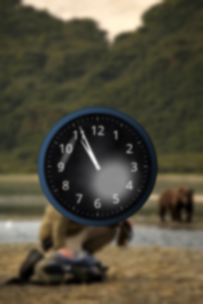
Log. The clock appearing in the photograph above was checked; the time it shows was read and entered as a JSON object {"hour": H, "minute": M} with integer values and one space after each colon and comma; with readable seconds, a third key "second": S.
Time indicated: {"hour": 10, "minute": 56}
